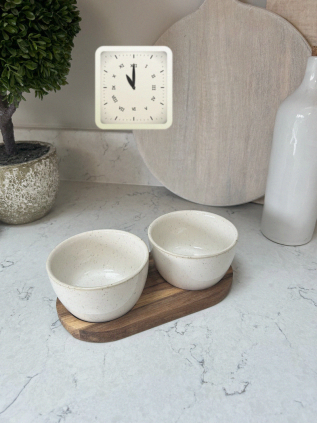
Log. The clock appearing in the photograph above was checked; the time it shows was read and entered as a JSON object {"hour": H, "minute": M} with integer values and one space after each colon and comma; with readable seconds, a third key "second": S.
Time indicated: {"hour": 11, "minute": 0}
